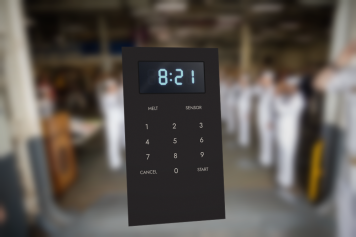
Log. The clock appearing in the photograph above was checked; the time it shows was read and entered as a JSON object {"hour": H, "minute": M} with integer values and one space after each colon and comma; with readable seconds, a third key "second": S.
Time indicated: {"hour": 8, "minute": 21}
